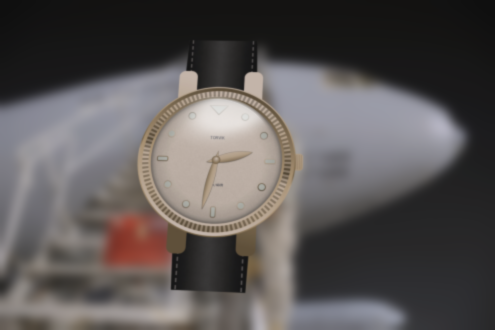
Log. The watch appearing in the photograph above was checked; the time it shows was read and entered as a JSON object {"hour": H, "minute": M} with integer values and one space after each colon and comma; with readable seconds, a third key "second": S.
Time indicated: {"hour": 2, "minute": 32}
